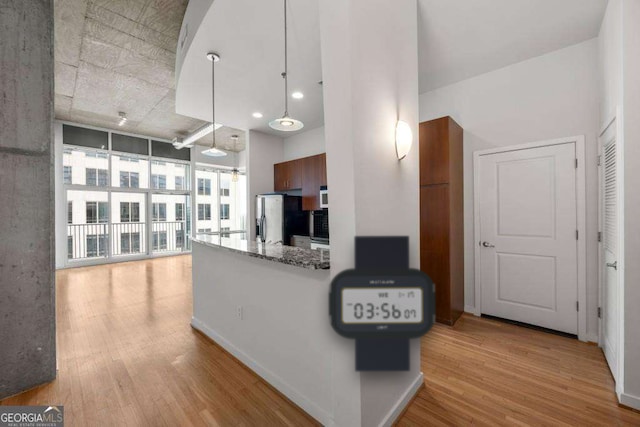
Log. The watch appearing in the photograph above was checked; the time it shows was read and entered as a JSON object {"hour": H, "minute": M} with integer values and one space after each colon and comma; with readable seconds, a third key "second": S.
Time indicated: {"hour": 3, "minute": 56}
